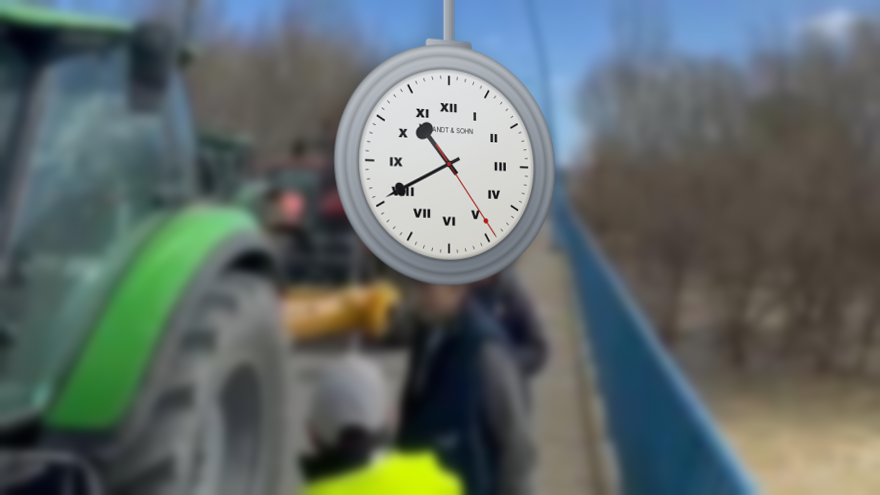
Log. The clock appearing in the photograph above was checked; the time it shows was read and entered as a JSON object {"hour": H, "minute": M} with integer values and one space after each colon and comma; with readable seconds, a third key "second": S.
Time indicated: {"hour": 10, "minute": 40, "second": 24}
